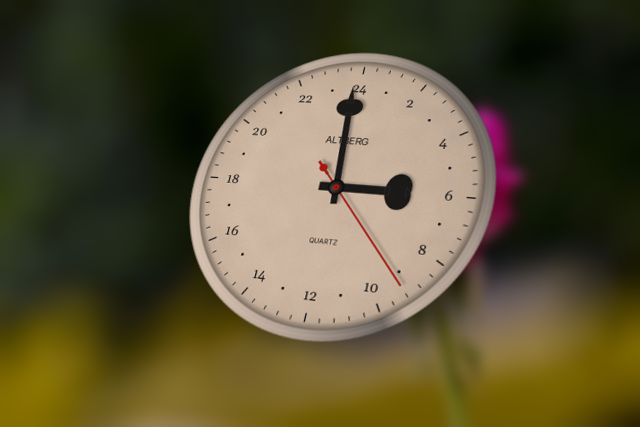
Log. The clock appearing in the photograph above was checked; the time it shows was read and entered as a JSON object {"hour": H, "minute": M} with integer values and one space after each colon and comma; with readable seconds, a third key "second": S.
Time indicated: {"hour": 5, "minute": 59, "second": 23}
